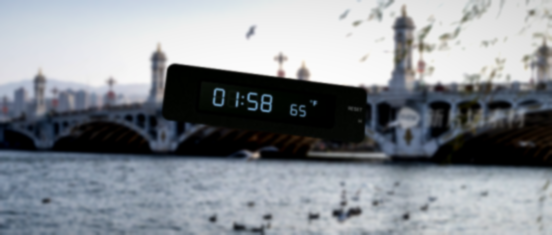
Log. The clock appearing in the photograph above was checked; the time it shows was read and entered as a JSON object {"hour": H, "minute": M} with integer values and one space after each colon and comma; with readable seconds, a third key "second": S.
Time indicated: {"hour": 1, "minute": 58}
